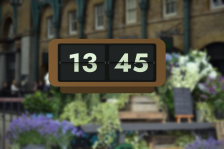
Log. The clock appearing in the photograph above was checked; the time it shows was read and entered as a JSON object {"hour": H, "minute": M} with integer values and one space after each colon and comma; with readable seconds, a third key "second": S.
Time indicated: {"hour": 13, "minute": 45}
